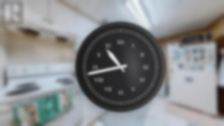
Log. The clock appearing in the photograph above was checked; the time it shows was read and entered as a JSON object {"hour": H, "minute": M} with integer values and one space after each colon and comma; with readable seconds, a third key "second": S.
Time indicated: {"hour": 10, "minute": 43}
